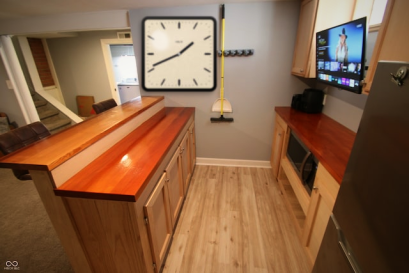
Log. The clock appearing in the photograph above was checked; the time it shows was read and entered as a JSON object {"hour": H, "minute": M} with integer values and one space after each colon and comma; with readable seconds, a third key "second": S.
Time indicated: {"hour": 1, "minute": 41}
